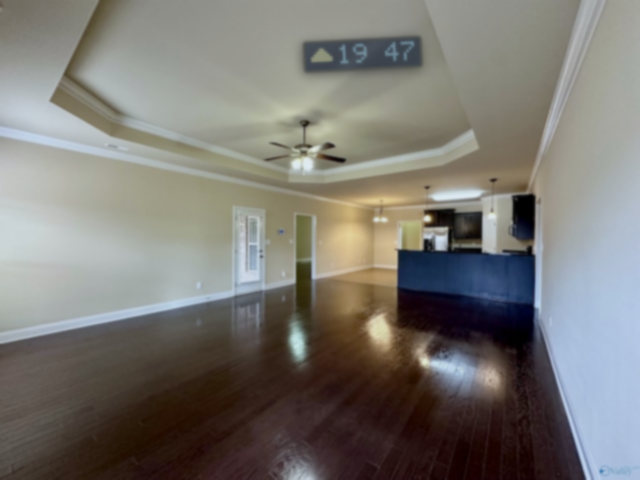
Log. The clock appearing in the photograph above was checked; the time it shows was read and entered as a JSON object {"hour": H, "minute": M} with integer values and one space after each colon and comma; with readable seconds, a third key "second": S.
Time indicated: {"hour": 19, "minute": 47}
